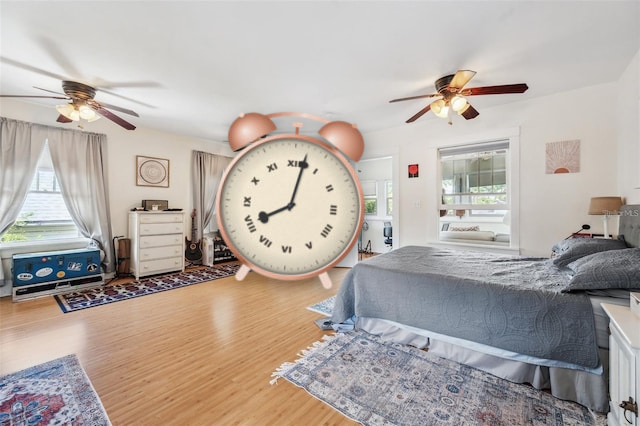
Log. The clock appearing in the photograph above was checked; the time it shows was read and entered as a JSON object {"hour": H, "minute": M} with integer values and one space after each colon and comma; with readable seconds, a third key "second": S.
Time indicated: {"hour": 8, "minute": 2}
